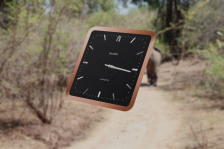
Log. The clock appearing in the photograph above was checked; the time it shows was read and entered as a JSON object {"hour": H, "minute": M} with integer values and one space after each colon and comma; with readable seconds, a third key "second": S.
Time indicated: {"hour": 3, "minute": 16}
